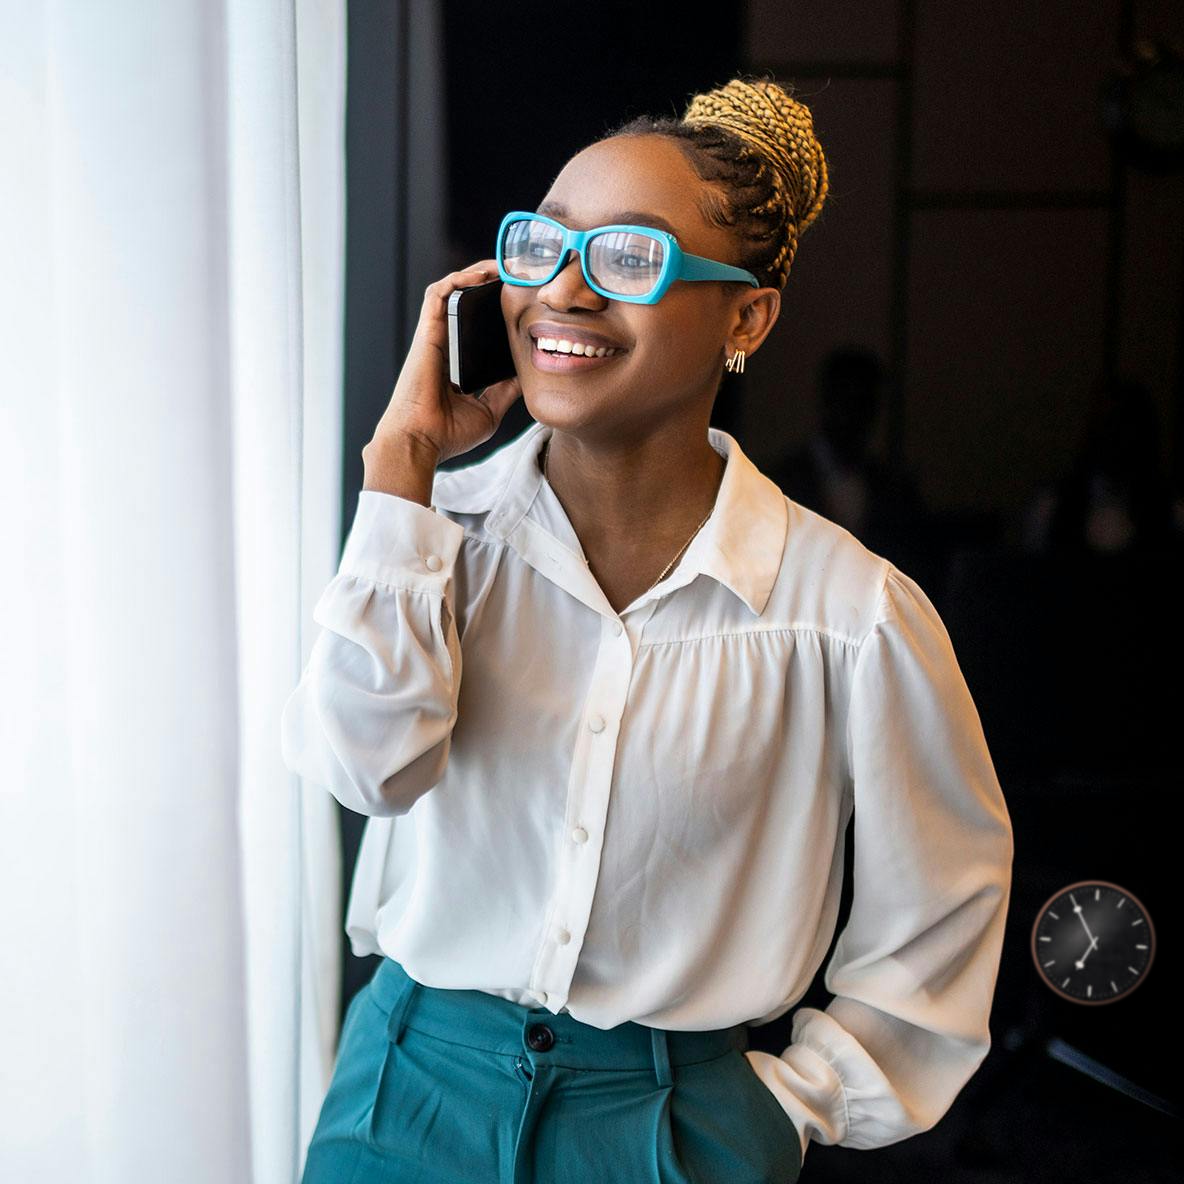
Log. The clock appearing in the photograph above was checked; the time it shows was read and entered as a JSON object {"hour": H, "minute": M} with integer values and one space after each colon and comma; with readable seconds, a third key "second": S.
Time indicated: {"hour": 6, "minute": 55}
